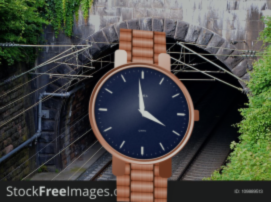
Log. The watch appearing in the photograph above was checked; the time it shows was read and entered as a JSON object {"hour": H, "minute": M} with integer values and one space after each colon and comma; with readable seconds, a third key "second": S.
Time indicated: {"hour": 3, "minute": 59}
